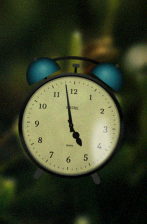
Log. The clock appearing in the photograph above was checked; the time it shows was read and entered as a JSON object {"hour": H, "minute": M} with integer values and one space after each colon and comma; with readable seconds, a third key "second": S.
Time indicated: {"hour": 4, "minute": 58}
